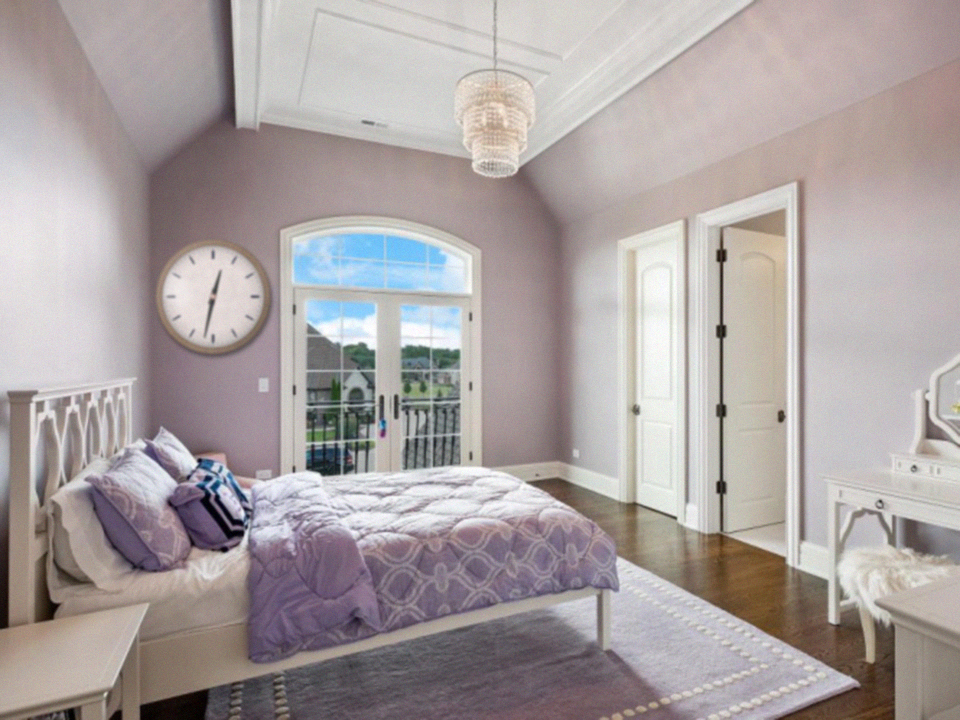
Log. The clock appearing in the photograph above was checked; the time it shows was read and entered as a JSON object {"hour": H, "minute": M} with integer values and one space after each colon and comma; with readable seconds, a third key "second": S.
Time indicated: {"hour": 12, "minute": 32}
